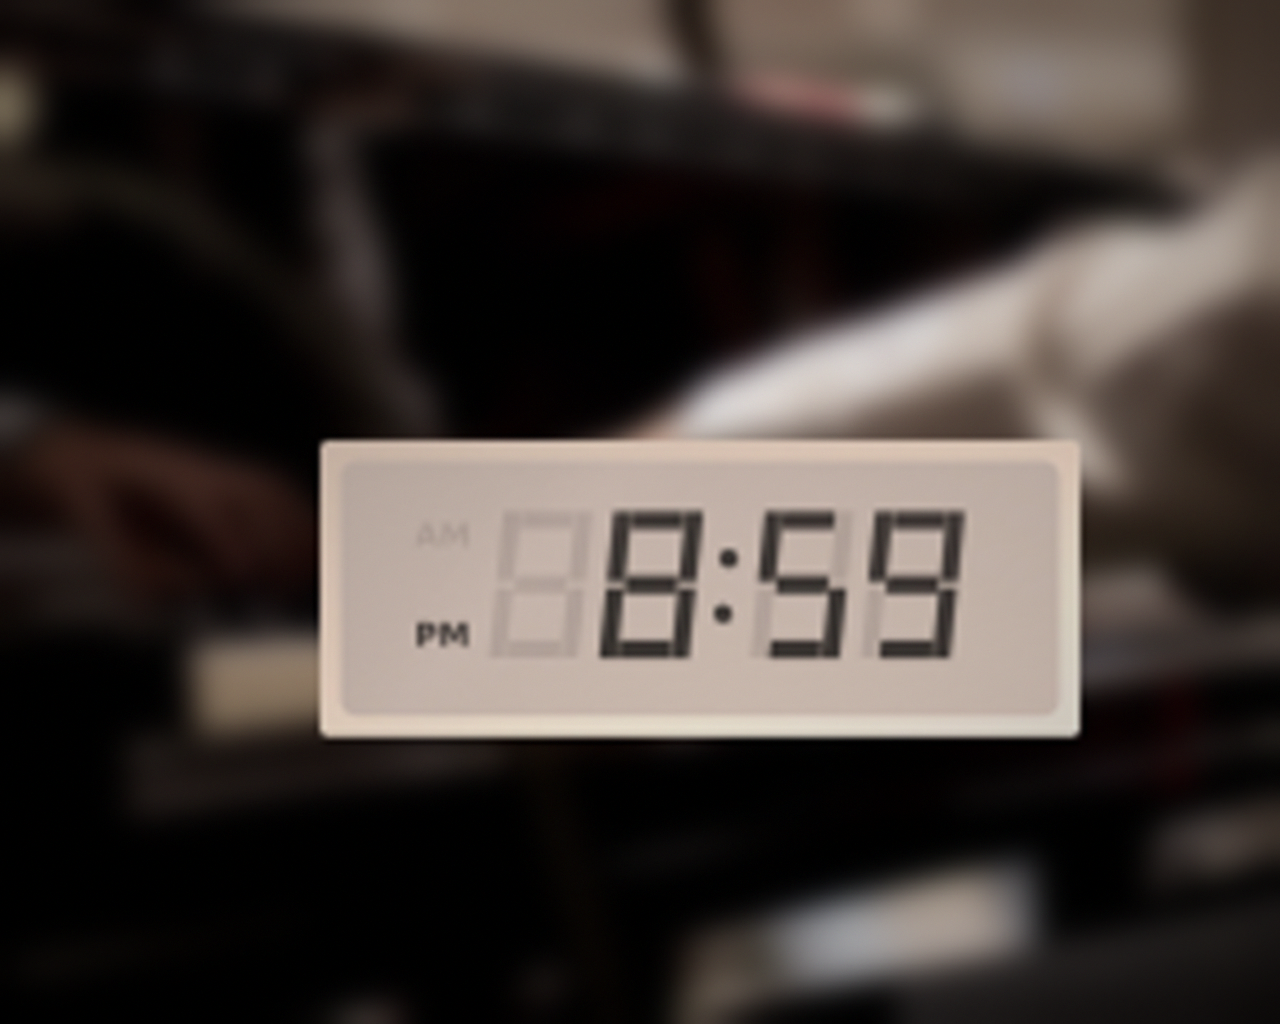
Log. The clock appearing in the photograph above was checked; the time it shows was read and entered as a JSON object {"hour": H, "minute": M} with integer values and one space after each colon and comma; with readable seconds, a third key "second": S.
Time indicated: {"hour": 8, "minute": 59}
